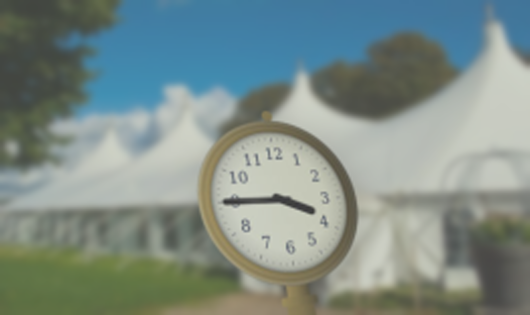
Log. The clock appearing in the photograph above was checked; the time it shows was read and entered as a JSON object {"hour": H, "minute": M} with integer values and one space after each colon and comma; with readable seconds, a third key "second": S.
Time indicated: {"hour": 3, "minute": 45}
